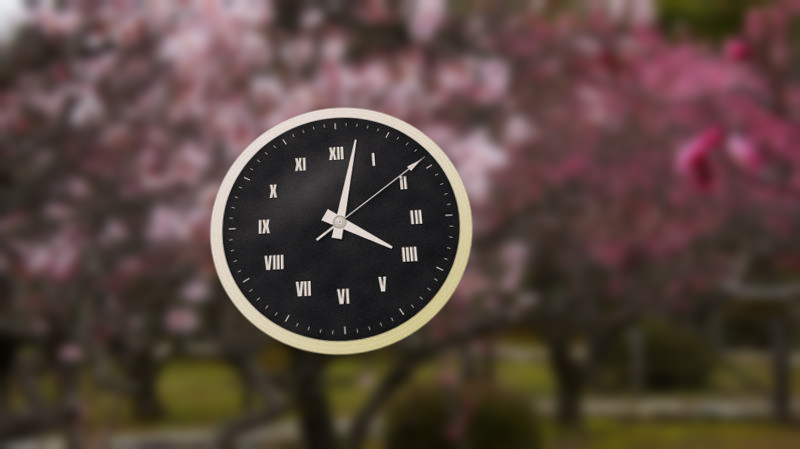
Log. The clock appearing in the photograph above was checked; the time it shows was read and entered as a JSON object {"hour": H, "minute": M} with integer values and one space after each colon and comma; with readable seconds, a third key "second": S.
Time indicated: {"hour": 4, "minute": 2, "second": 9}
